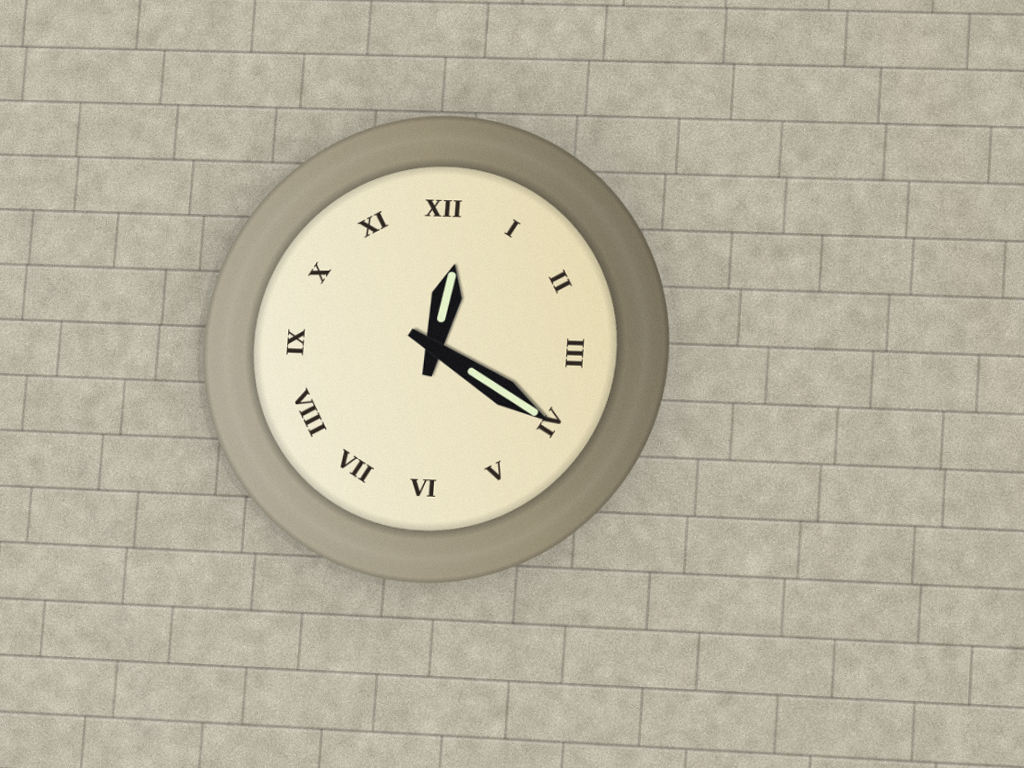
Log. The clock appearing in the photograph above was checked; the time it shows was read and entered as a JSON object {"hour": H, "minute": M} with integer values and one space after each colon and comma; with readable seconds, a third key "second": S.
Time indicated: {"hour": 12, "minute": 20}
